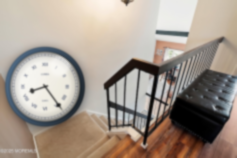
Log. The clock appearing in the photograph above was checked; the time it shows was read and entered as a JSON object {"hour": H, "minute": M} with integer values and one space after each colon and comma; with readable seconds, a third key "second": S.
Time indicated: {"hour": 8, "minute": 24}
